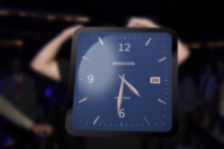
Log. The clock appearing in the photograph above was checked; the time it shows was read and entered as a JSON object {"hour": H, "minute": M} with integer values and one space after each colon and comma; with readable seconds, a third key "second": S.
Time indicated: {"hour": 4, "minute": 31}
